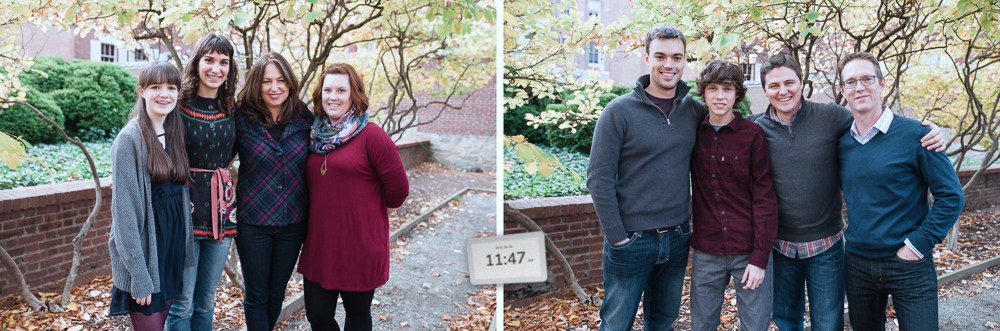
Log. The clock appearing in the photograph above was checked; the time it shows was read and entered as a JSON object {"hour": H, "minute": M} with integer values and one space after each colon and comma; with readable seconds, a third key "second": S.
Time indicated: {"hour": 11, "minute": 47}
